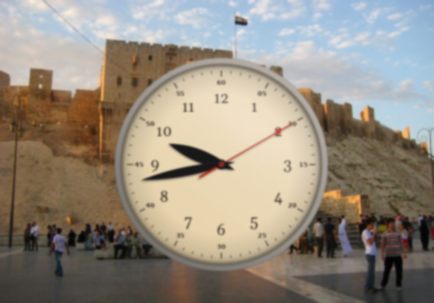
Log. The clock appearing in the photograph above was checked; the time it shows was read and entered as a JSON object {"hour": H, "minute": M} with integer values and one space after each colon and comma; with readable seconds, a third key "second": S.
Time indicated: {"hour": 9, "minute": 43, "second": 10}
